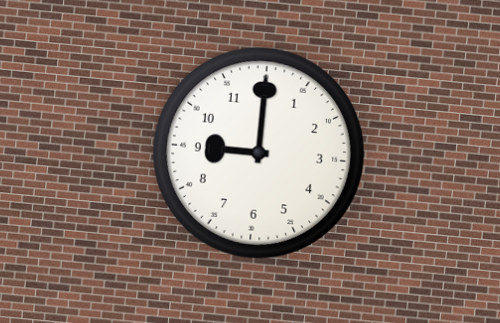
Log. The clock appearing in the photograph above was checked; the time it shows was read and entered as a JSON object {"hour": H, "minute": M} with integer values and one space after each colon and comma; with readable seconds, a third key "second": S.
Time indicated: {"hour": 9, "minute": 0}
